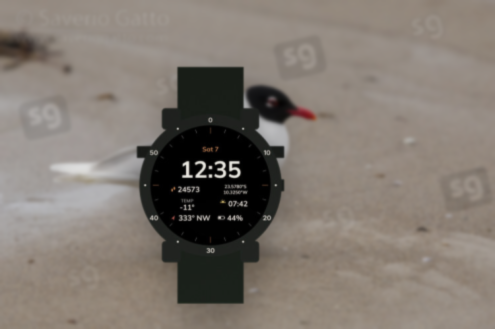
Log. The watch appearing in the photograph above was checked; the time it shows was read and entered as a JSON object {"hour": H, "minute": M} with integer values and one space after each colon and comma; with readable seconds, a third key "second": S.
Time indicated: {"hour": 12, "minute": 35}
